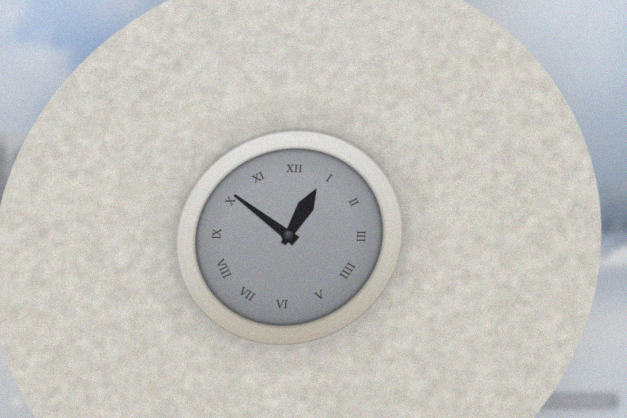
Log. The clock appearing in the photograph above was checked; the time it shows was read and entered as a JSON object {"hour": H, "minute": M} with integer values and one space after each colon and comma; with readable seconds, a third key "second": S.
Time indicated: {"hour": 12, "minute": 51}
